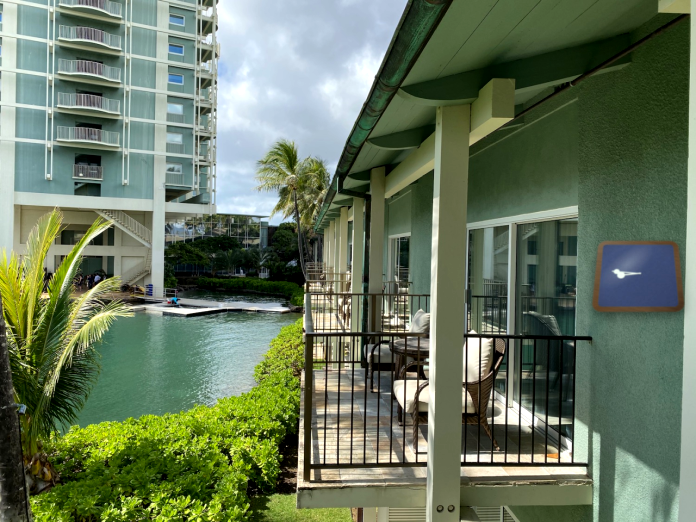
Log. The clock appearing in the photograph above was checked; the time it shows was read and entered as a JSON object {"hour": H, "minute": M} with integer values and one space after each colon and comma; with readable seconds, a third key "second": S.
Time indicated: {"hour": 8, "minute": 46}
